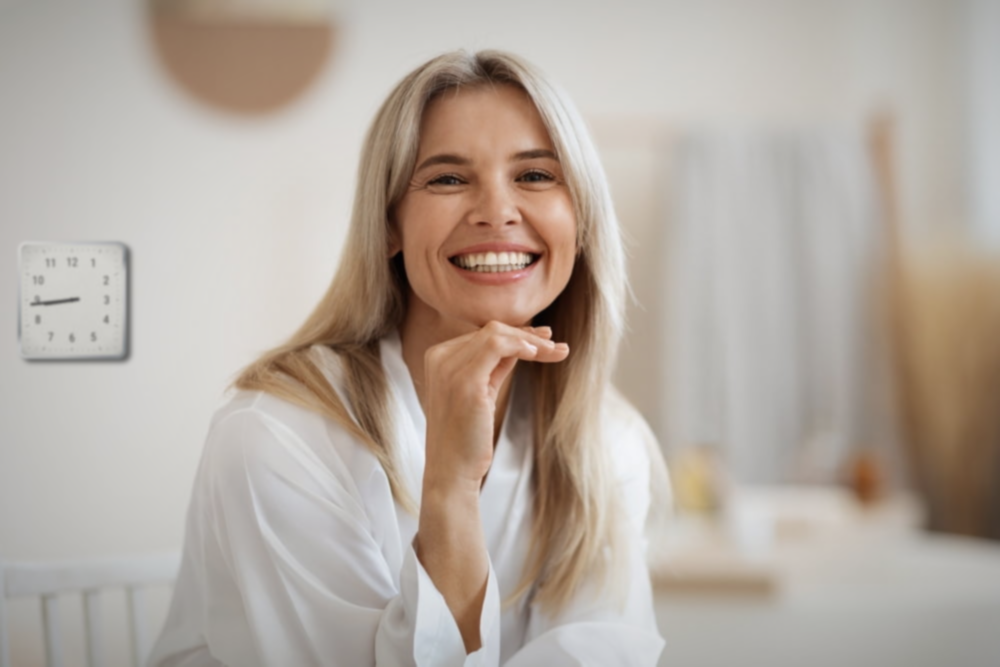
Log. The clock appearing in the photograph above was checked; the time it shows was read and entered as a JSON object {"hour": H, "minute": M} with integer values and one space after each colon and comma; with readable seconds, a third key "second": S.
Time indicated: {"hour": 8, "minute": 44}
